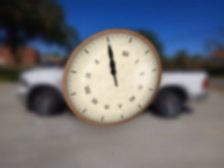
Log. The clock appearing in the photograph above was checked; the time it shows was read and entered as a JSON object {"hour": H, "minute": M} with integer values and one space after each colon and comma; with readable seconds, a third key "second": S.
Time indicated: {"hour": 10, "minute": 55}
